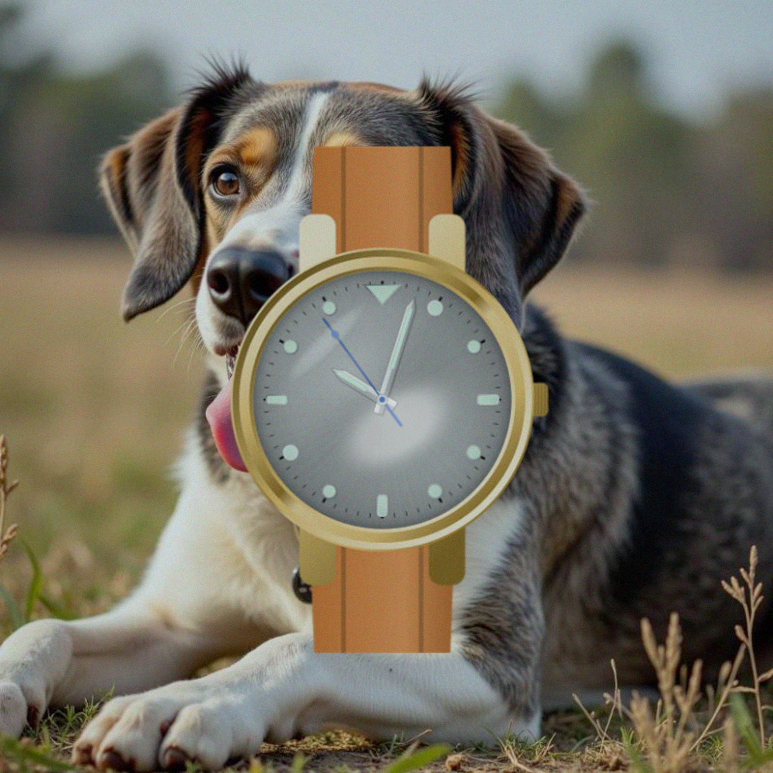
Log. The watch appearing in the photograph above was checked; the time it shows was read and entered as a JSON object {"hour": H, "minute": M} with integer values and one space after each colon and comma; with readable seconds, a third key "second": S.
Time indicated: {"hour": 10, "minute": 2, "second": 54}
